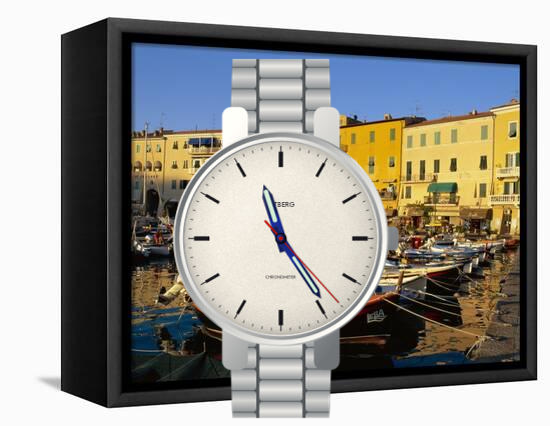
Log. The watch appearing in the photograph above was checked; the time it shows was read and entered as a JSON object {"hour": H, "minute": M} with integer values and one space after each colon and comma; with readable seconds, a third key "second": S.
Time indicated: {"hour": 11, "minute": 24, "second": 23}
